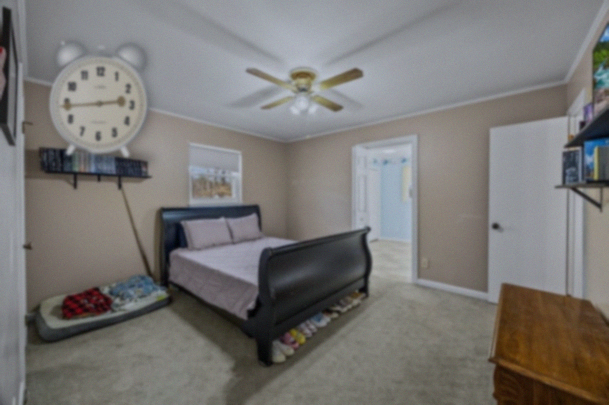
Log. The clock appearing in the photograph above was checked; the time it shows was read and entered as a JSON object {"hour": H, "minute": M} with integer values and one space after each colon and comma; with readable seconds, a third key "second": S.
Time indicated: {"hour": 2, "minute": 44}
